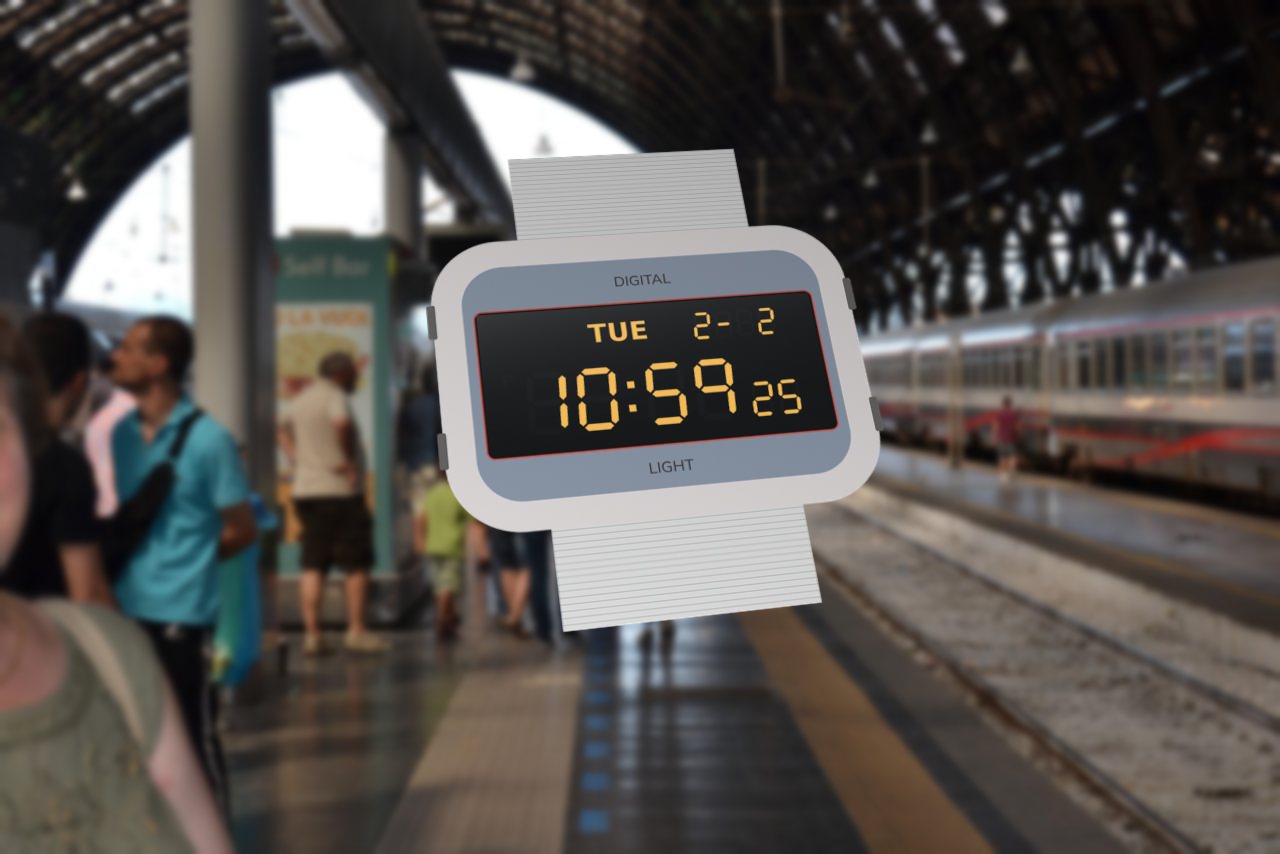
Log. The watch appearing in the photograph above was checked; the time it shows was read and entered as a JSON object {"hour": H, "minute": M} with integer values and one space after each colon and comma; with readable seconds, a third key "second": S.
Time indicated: {"hour": 10, "minute": 59, "second": 25}
